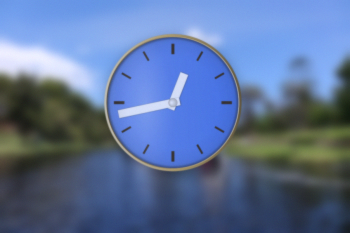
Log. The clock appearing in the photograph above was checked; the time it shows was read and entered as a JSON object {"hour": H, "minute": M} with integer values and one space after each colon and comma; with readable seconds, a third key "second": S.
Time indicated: {"hour": 12, "minute": 43}
